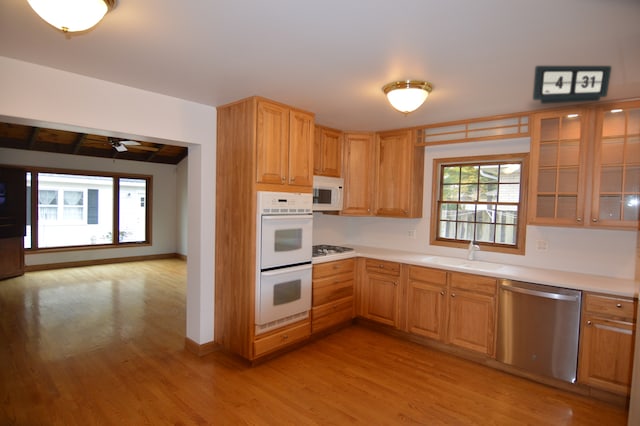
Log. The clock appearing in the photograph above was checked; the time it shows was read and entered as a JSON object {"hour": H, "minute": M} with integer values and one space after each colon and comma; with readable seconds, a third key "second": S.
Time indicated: {"hour": 4, "minute": 31}
